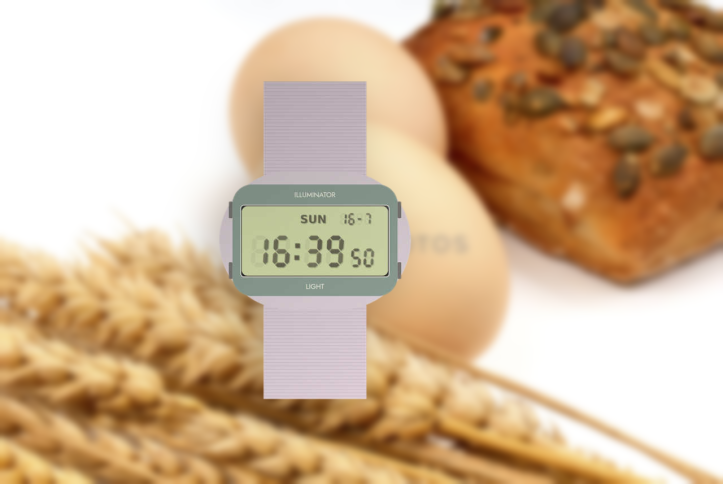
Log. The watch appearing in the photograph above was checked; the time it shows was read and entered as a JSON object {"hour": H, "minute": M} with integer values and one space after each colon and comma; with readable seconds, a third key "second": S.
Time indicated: {"hour": 16, "minute": 39, "second": 50}
